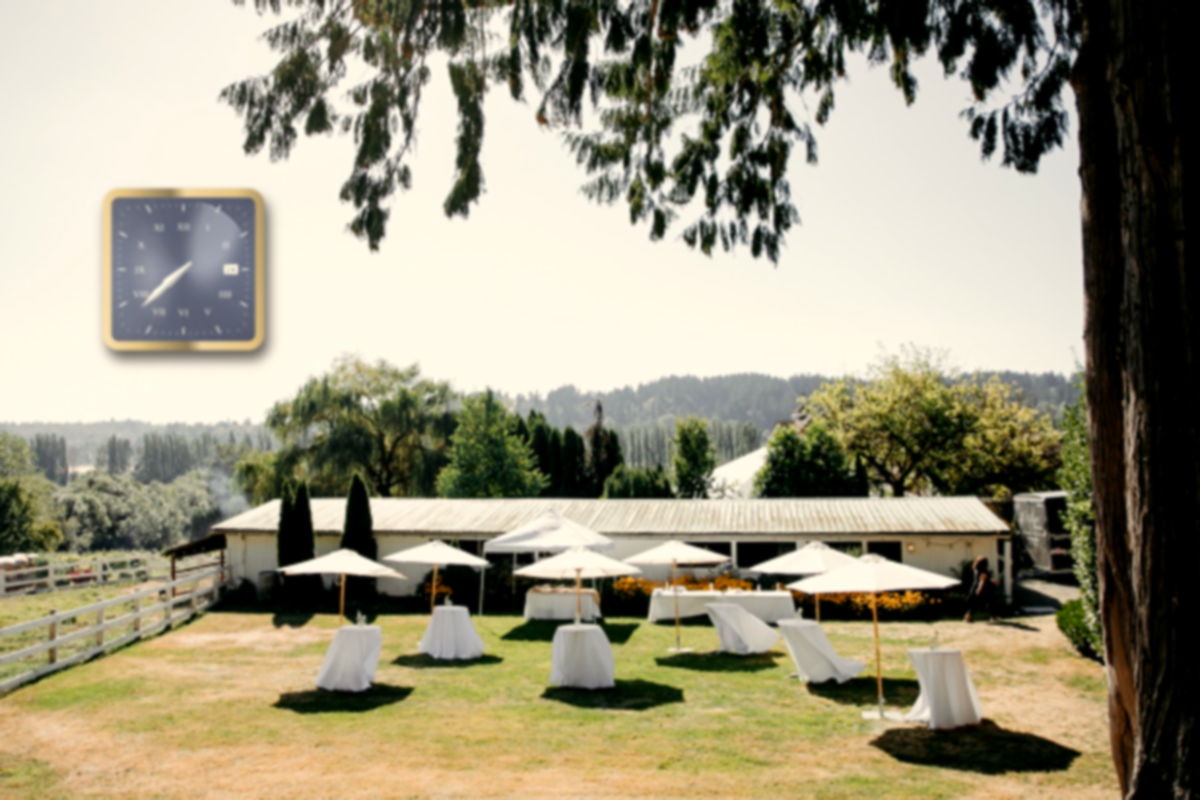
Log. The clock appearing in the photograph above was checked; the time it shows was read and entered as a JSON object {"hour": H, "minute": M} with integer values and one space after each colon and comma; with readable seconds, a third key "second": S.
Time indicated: {"hour": 7, "minute": 38}
